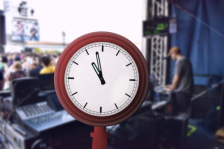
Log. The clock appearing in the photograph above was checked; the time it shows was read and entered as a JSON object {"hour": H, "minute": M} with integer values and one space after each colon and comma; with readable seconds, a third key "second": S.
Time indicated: {"hour": 10, "minute": 58}
